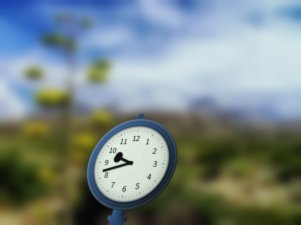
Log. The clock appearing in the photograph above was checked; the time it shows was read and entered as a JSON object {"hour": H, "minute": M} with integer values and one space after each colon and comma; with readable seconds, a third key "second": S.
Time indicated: {"hour": 9, "minute": 42}
